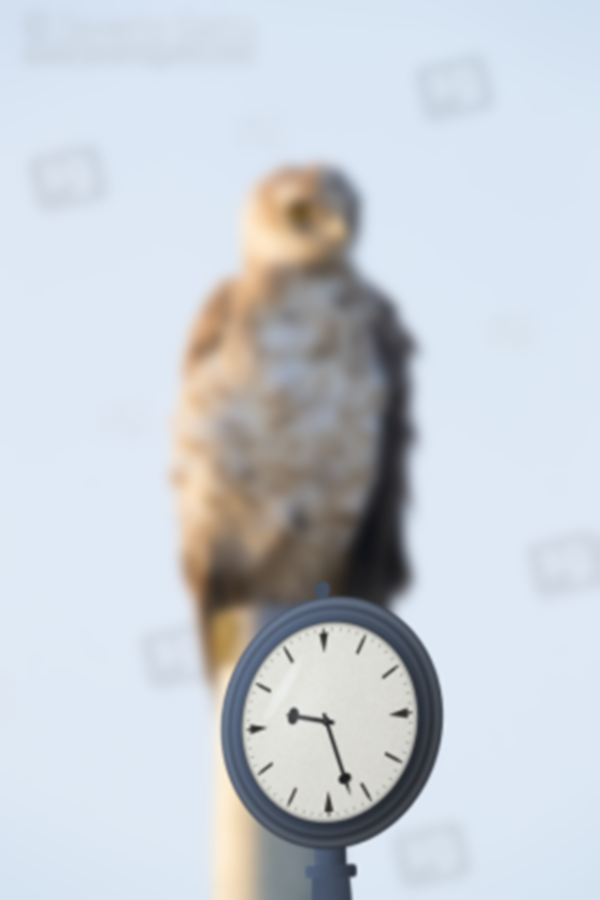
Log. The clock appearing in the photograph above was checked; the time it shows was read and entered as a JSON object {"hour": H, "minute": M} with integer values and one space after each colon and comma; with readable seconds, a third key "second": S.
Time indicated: {"hour": 9, "minute": 27}
